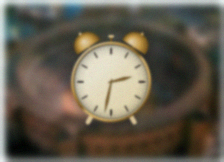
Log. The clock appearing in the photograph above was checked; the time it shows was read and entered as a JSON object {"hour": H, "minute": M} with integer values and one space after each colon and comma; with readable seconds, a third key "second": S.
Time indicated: {"hour": 2, "minute": 32}
